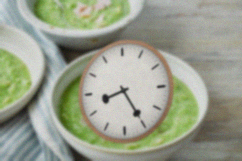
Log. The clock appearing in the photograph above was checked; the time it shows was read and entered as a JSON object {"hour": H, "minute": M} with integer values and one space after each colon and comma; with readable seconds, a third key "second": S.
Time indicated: {"hour": 8, "minute": 25}
